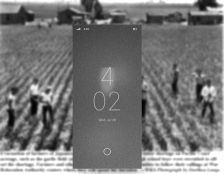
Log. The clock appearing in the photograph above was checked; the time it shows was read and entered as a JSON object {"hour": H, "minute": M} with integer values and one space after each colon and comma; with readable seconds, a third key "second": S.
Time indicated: {"hour": 4, "minute": 2}
